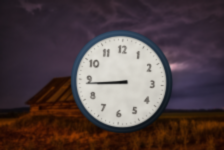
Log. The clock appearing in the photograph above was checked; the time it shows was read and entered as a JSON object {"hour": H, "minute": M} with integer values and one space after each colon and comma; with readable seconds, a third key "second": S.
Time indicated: {"hour": 8, "minute": 44}
